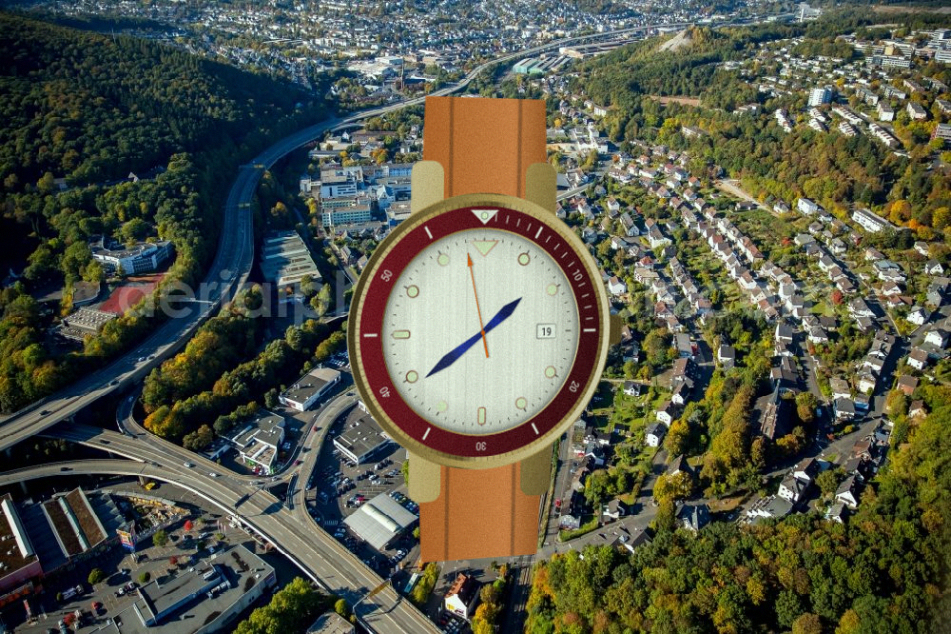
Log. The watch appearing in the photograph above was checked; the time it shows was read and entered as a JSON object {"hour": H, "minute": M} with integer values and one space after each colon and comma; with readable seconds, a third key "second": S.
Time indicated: {"hour": 1, "minute": 38, "second": 58}
